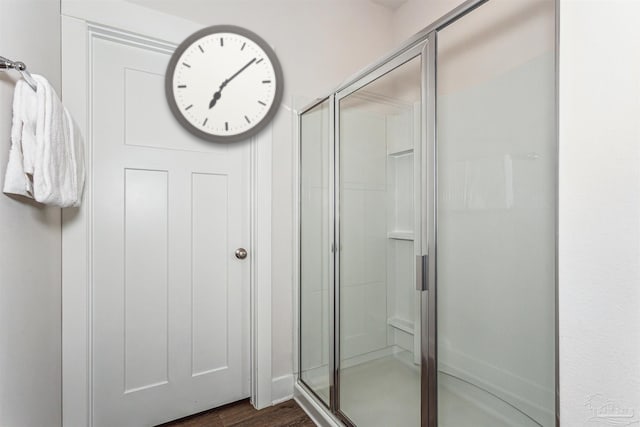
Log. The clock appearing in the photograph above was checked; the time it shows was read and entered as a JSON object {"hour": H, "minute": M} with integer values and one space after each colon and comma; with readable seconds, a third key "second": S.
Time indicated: {"hour": 7, "minute": 9}
